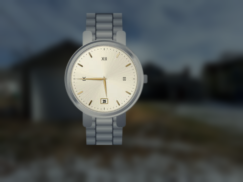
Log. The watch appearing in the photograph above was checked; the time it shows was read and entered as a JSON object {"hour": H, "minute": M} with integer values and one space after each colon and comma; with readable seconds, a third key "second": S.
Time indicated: {"hour": 5, "minute": 45}
